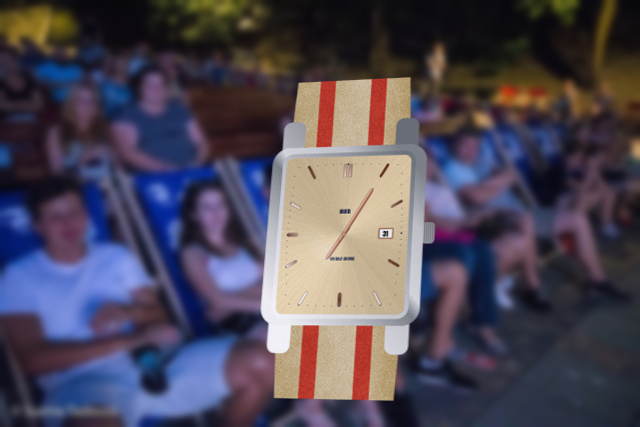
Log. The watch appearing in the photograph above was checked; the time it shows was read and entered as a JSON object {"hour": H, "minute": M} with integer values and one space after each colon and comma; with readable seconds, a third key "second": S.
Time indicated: {"hour": 7, "minute": 5}
